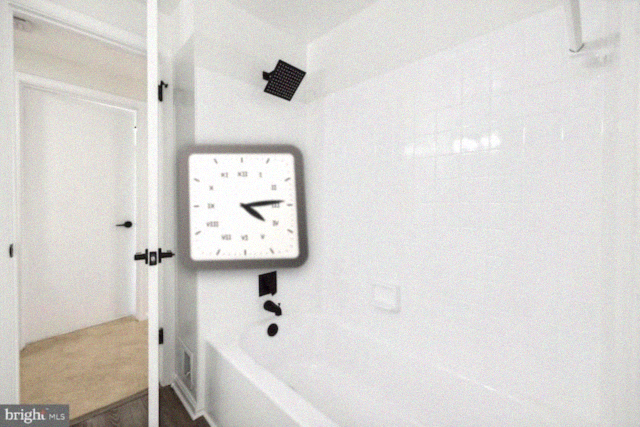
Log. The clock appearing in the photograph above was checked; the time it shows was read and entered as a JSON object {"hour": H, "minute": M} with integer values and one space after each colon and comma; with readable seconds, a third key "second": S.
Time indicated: {"hour": 4, "minute": 14}
